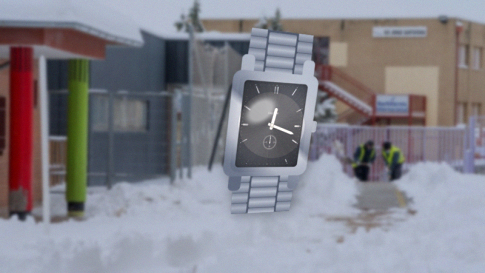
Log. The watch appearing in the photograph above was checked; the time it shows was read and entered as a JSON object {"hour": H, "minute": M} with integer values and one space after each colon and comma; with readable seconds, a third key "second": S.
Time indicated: {"hour": 12, "minute": 18}
